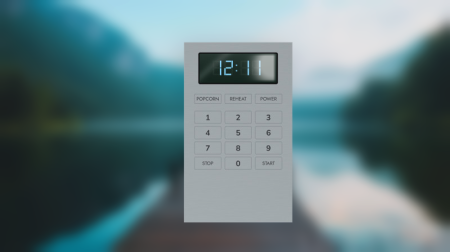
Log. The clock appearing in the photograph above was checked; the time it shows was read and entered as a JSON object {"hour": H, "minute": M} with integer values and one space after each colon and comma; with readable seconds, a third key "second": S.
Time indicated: {"hour": 12, "minute": 11}
